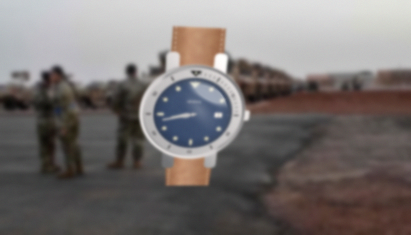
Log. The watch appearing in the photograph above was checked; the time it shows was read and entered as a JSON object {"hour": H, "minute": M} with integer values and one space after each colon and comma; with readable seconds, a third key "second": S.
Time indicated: {"hour": 8, "minute": 43}
